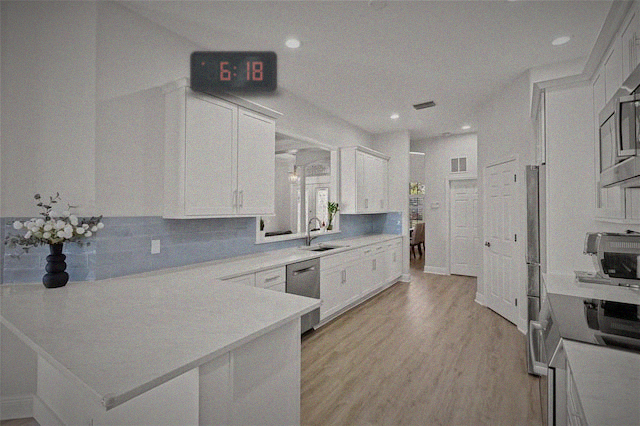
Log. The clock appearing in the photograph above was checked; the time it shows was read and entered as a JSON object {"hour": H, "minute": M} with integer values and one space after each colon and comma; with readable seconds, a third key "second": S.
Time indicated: {"hour": 6, "minute": 18}
